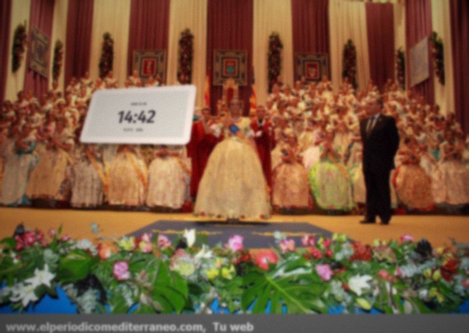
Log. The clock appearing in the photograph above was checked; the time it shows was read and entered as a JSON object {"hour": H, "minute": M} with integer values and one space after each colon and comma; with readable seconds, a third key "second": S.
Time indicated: {"hour": 14, "minute": 42}
